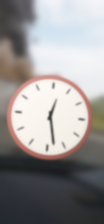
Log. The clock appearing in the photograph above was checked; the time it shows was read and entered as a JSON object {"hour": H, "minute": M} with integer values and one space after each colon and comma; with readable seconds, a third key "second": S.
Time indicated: {"hour": 12, "minute": 28}
